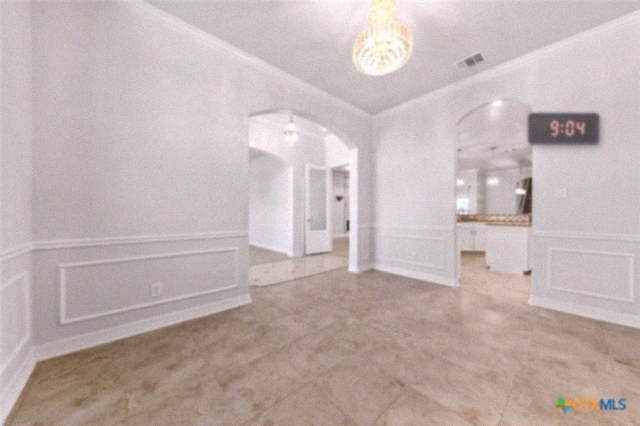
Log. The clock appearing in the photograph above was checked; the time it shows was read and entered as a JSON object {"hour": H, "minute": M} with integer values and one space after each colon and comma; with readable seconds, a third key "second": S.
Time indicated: {"hour": 9, "minute": 4}
